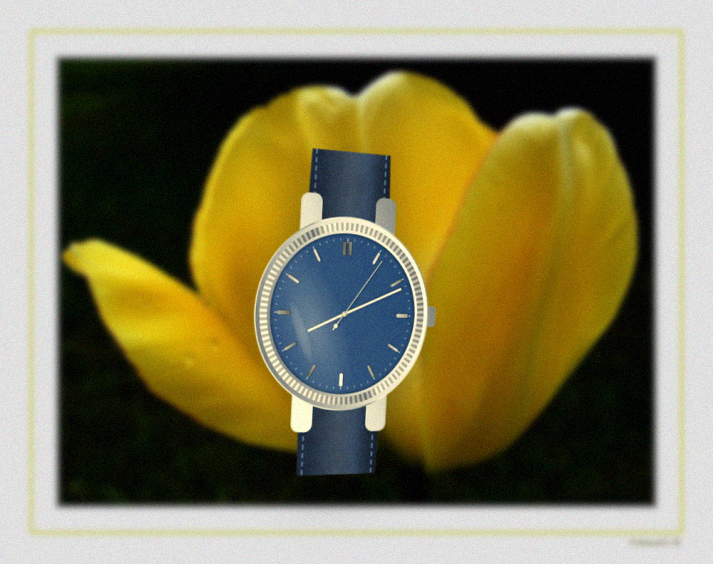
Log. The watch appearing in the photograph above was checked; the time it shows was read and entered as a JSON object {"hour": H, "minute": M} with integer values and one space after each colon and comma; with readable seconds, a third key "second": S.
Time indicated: {"hour": 8, "minute": 11, "second": 6}
